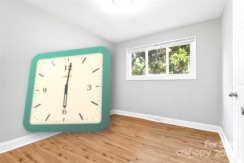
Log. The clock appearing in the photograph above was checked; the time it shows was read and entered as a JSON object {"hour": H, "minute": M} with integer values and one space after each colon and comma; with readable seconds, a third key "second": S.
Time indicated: {"hour": 6, "minute": 1}
